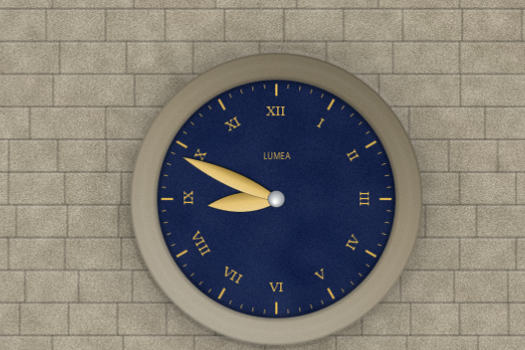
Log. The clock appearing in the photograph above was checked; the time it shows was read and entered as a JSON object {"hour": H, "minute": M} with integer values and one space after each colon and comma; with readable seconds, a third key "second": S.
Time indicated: {"hour": 8, "minute": 49}
